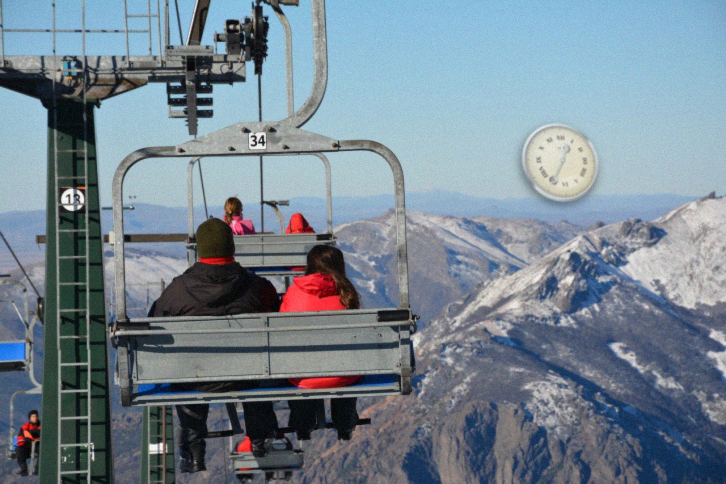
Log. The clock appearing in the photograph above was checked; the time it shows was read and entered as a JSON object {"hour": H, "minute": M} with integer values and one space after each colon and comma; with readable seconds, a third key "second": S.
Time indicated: {"hour": 12, "minute": 35}
